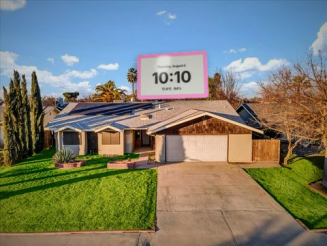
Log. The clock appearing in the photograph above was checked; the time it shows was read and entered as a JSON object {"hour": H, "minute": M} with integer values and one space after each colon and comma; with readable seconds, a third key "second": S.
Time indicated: {"hour": 10, "minute": 10}
